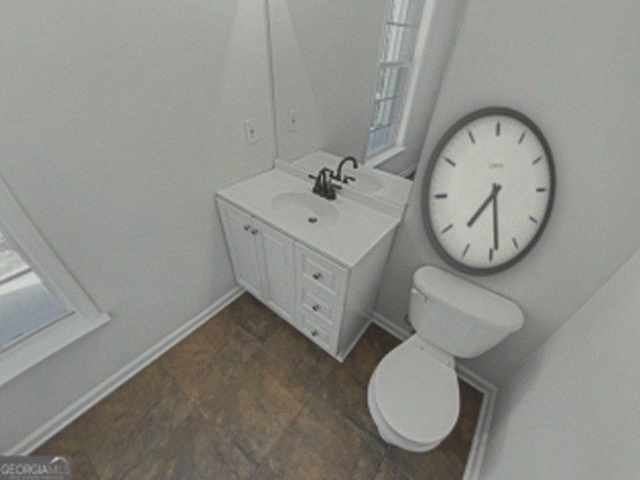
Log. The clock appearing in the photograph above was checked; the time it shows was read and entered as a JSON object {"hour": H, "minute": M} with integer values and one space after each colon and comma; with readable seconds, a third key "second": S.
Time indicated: {"hour": 7, "minute": 29}
